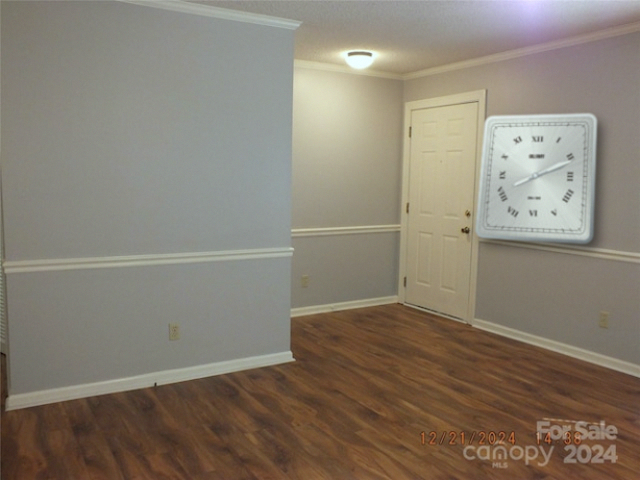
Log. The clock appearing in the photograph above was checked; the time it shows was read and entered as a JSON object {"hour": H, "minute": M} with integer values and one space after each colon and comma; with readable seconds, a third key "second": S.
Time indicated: {"hour": 8, "minute": 11}
